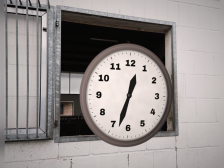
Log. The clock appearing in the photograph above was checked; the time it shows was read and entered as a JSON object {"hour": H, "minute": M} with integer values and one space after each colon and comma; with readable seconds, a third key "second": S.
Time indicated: {"hour": 12, "minute": 33}
